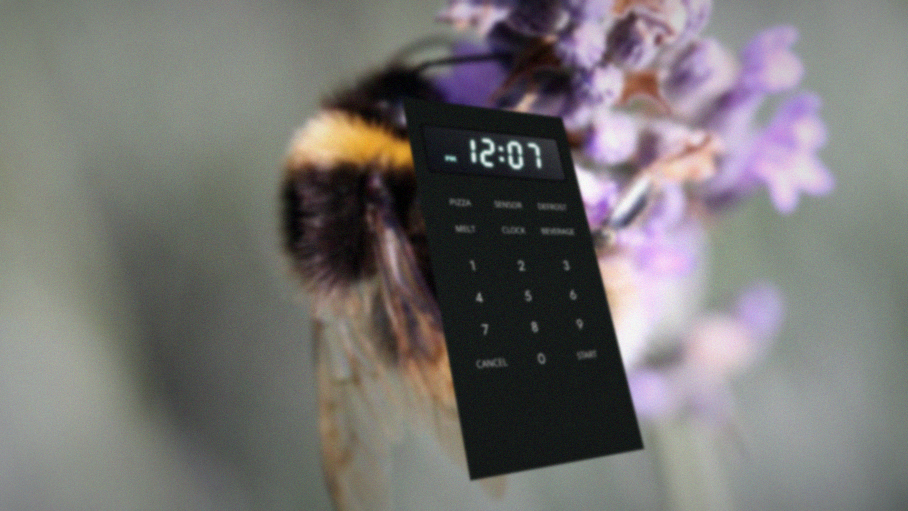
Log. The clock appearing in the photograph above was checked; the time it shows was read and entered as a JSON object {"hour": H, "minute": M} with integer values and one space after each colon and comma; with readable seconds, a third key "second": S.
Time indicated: {"hour": 12, "minute": 7}
